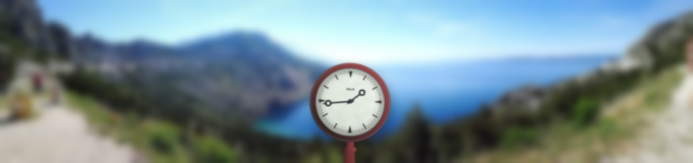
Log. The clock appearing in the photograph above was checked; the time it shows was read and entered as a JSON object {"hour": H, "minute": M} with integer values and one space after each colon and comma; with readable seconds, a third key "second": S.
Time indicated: {"hour": 1, "minute": 44}
